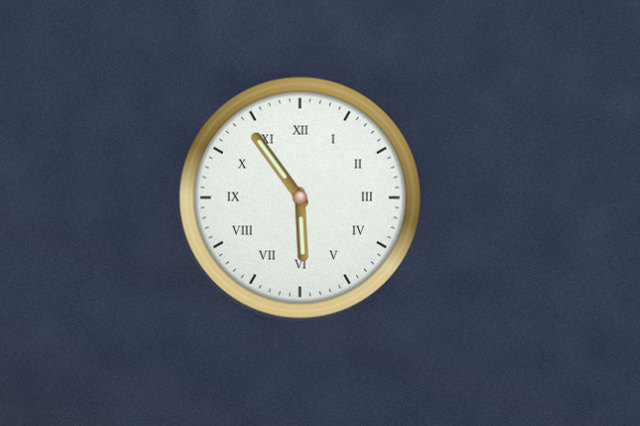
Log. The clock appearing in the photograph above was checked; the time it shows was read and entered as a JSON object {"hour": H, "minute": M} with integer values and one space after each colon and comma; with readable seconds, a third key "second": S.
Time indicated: {"hour": 5, "minute": 54}
